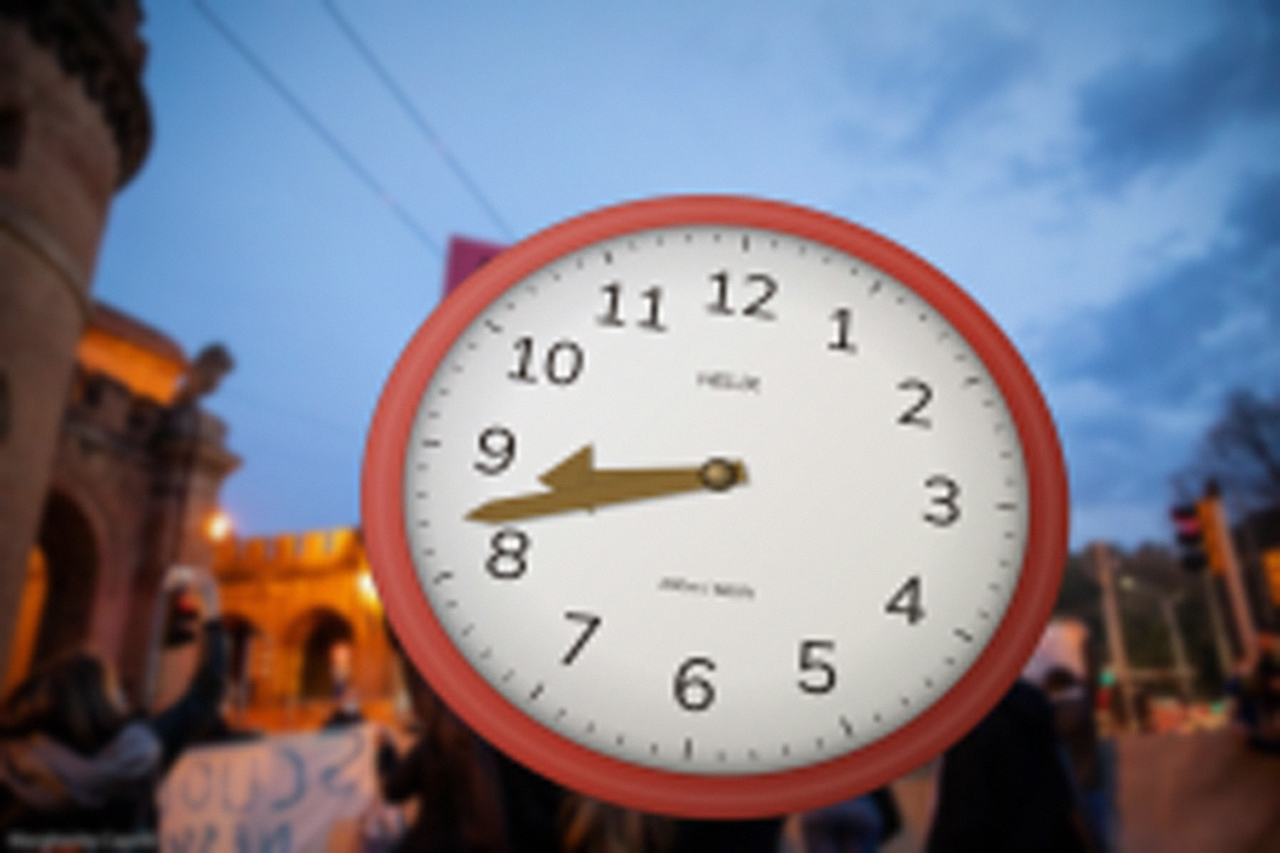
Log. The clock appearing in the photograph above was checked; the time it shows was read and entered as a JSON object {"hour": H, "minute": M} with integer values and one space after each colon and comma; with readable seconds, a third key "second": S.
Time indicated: {"hour": 8, "minute": 42}
